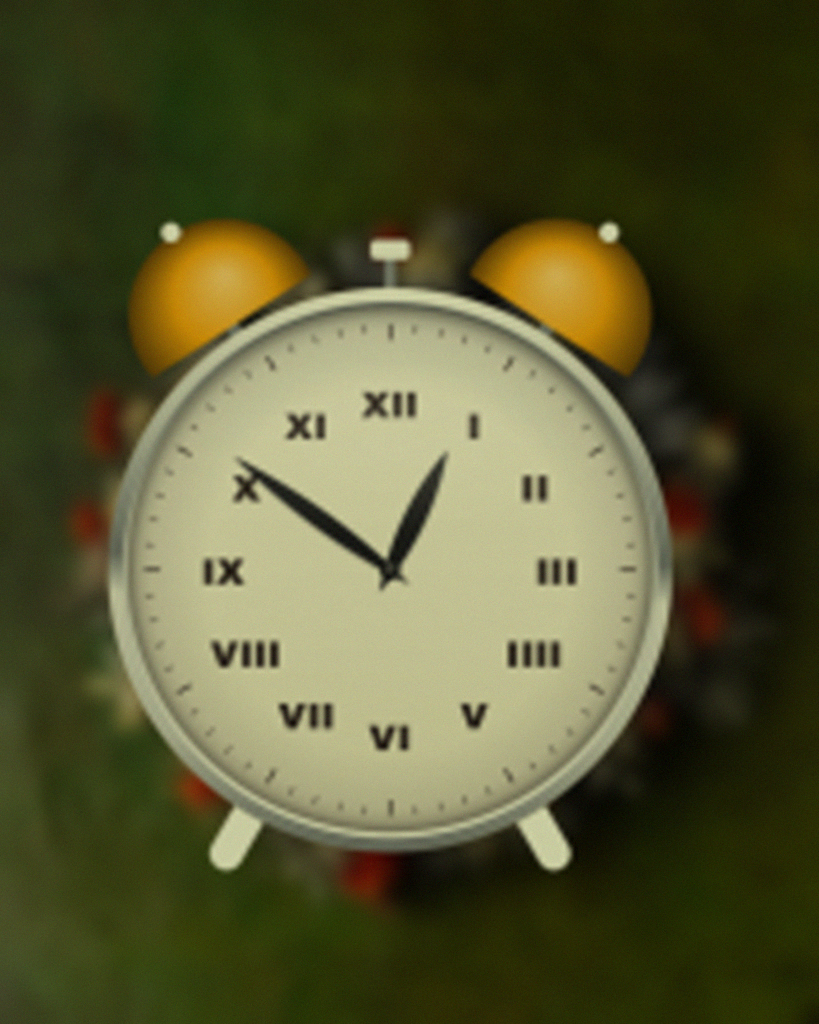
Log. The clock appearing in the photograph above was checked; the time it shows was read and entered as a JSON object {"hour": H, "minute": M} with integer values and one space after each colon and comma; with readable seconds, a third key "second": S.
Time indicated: {"hour": 12, "minute": 51}
